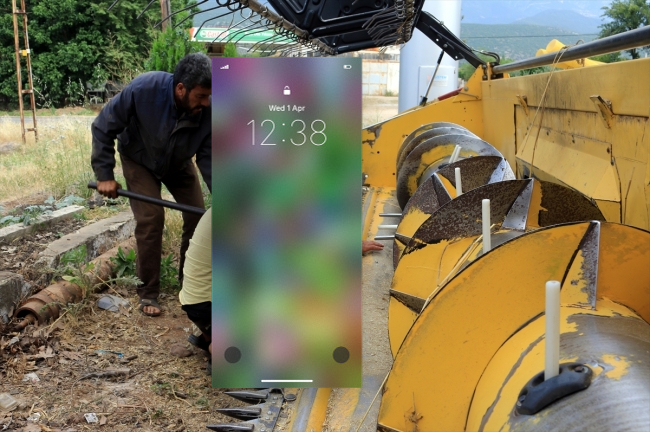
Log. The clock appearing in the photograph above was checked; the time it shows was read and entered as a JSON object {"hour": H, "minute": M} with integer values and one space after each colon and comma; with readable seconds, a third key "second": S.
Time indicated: {"hour": 12, "minute": 38}
